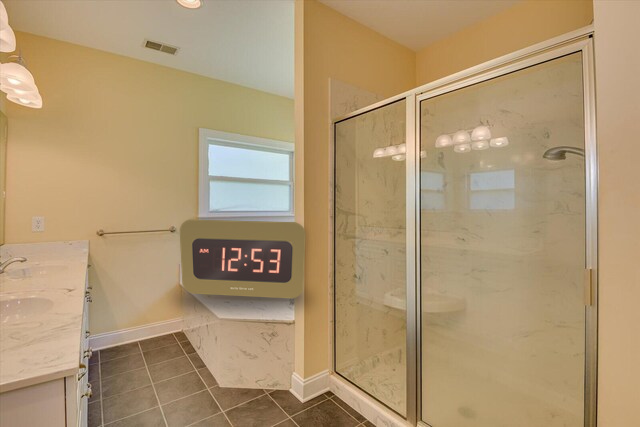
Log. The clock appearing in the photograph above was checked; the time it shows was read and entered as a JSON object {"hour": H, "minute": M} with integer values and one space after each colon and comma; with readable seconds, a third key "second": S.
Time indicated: {"hour": 12, "minute": 53}
